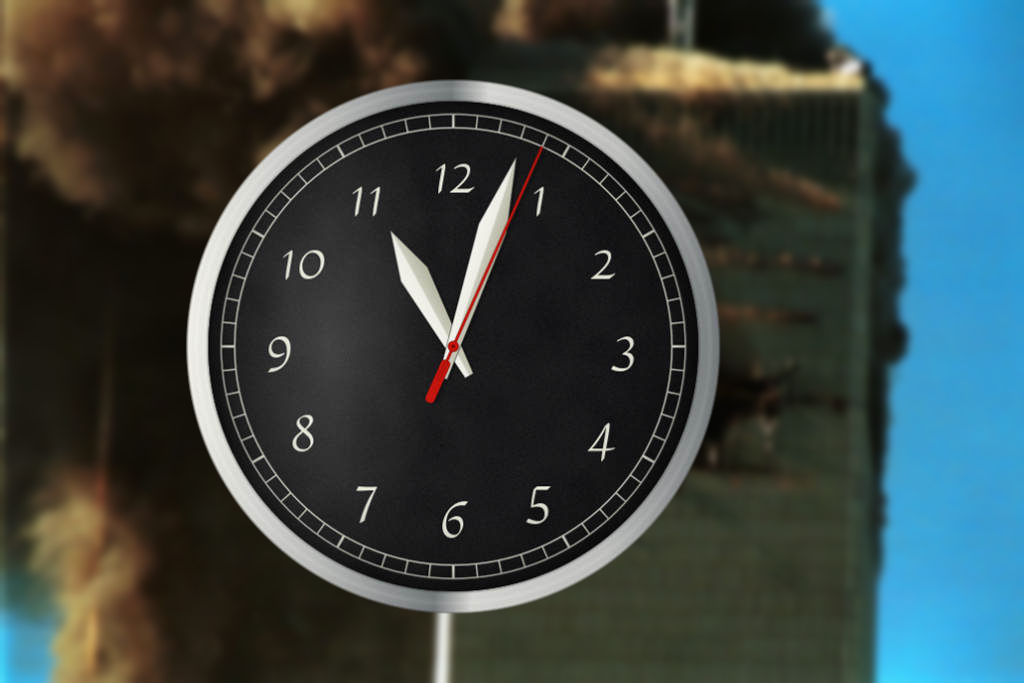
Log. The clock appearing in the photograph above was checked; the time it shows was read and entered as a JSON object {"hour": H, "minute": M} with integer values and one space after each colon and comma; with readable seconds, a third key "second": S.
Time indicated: {"hour": 11, "minute": 3, "second": 4}
